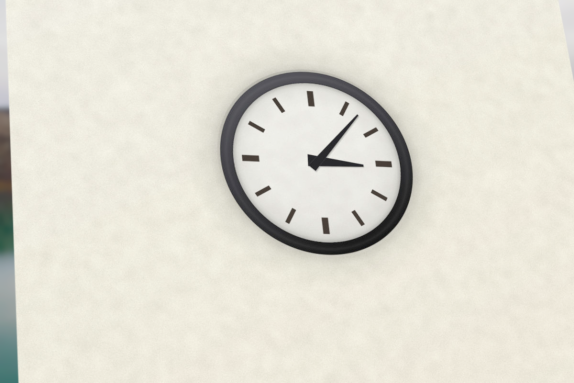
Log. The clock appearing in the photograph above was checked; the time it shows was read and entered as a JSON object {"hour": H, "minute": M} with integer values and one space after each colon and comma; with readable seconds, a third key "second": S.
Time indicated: {"hour": 3, "minute": 7}
